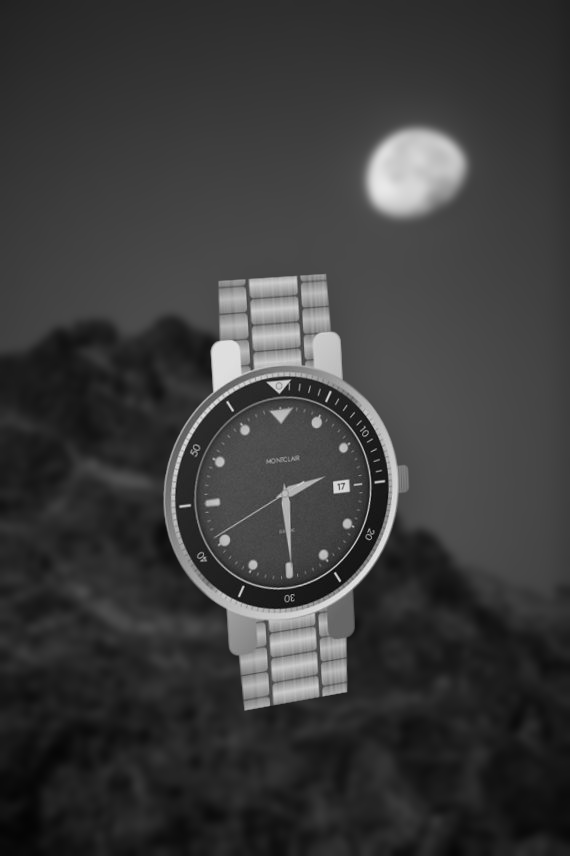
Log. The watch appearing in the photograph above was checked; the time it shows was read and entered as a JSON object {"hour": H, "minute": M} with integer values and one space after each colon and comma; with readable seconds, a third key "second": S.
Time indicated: {"hour": 2, "minute": 29, "second": 41}
